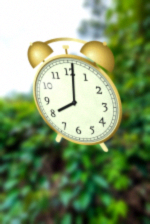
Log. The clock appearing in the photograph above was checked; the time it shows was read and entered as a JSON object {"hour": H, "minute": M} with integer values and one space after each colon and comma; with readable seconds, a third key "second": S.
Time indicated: {"hour": 8, "minute": 1}
